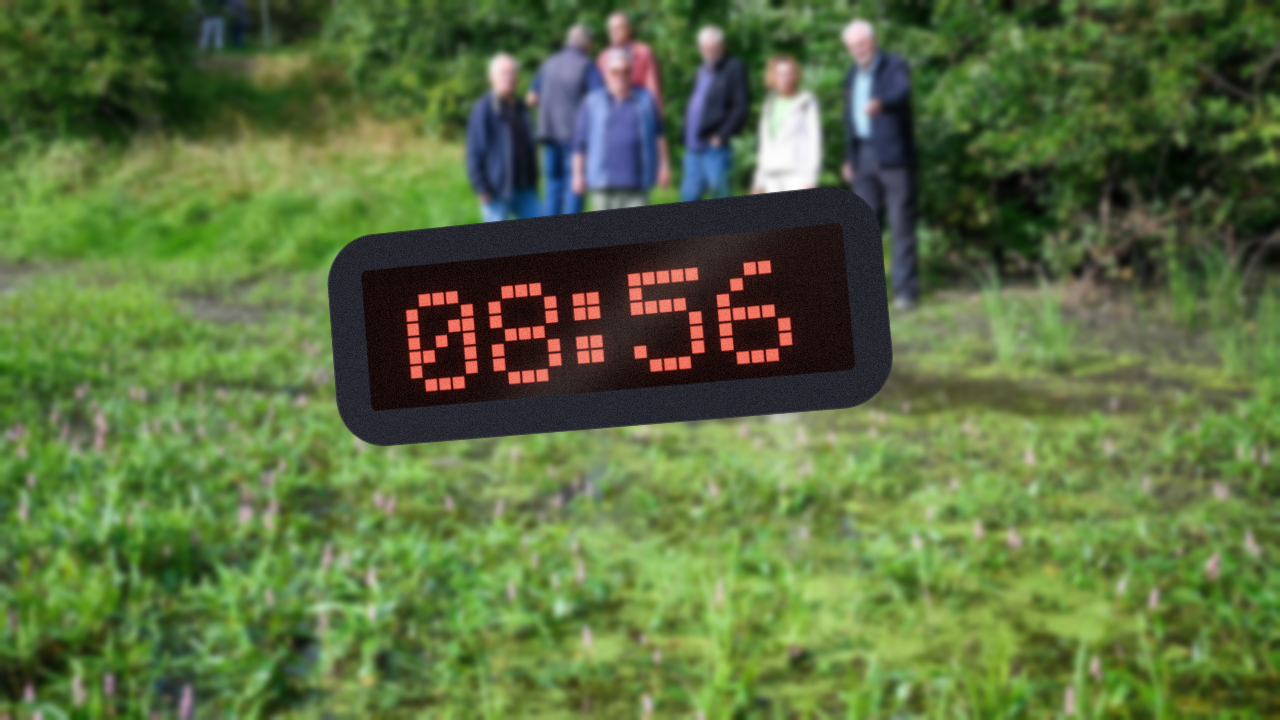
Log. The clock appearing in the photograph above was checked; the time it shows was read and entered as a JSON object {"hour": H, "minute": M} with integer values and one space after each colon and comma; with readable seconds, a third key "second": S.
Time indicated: {"hour": 8, "minute": 56}
